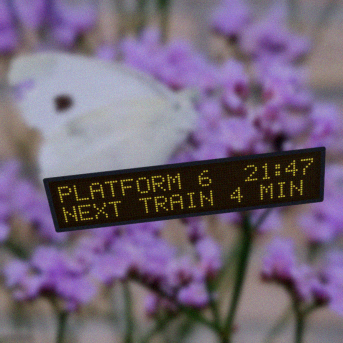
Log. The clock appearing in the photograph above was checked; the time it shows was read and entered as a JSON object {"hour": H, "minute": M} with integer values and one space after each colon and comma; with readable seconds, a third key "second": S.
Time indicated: {"hour": 21, "minute": 47}
